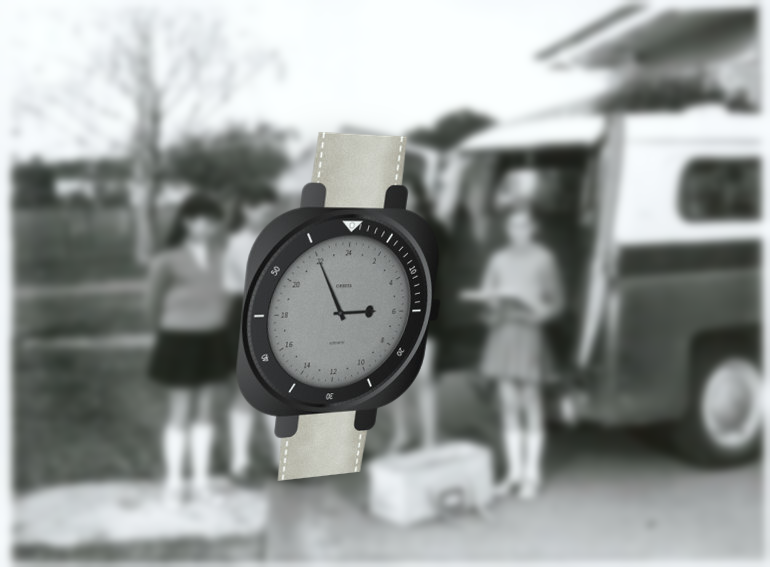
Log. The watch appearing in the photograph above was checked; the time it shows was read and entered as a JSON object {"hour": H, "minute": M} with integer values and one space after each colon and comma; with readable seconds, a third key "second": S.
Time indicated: {"hour": 5, "minute": 55}
